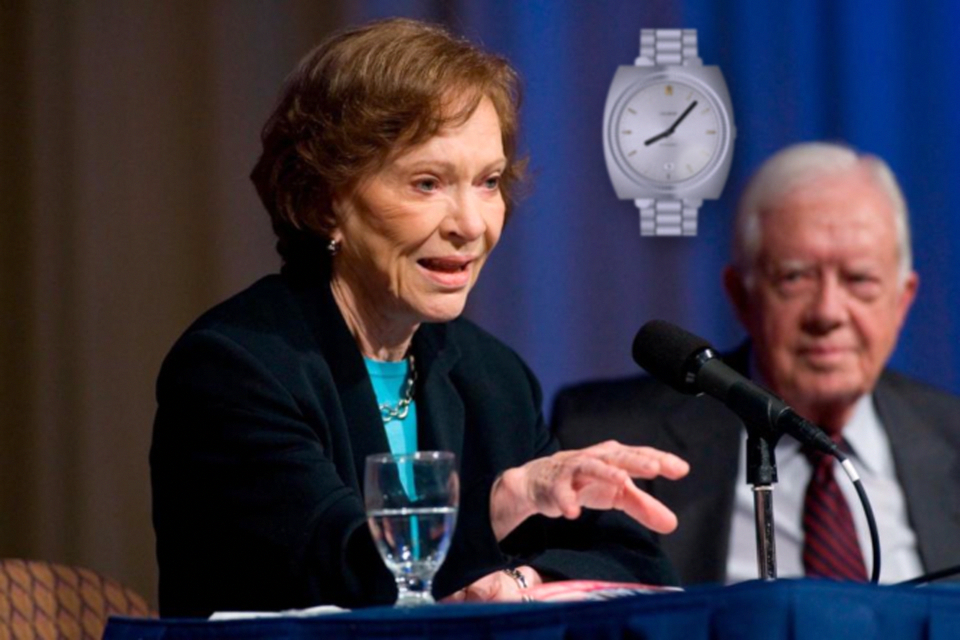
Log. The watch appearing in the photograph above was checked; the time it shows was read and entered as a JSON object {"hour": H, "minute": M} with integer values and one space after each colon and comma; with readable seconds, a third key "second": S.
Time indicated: {"hour": 8, "minute": 7}
